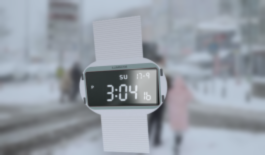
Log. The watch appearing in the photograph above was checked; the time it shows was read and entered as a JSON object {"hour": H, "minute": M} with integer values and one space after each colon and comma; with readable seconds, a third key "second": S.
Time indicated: {"hour": 3, "minute": 4, "second": 16}
